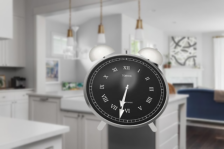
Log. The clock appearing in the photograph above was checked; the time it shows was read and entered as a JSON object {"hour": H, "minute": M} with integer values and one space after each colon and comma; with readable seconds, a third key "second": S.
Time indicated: {"hour": 6, "minute": 32}
